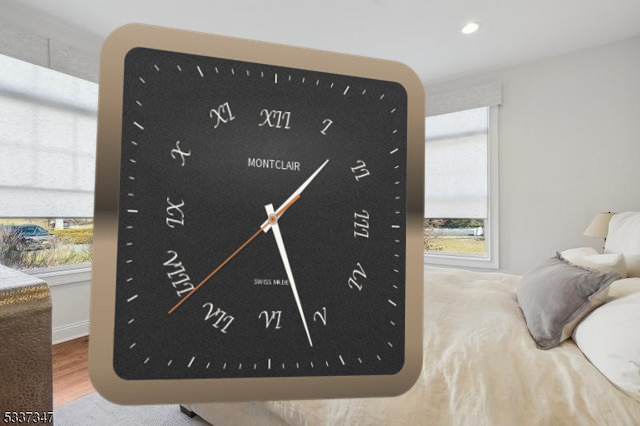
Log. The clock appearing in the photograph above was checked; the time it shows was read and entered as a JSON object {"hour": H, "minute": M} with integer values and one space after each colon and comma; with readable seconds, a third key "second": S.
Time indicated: {"hour": 1, "minute": 26, "second": 38}
